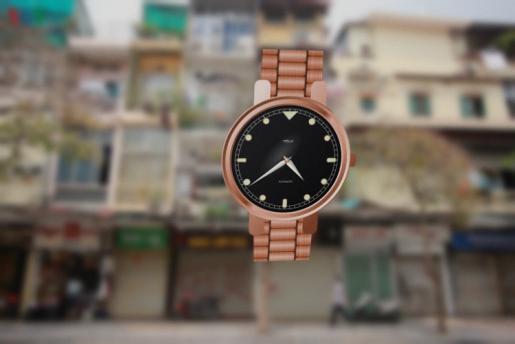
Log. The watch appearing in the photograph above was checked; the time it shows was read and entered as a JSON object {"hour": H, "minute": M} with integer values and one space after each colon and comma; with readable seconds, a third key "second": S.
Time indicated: {"hour": 4, "minute": 39}
